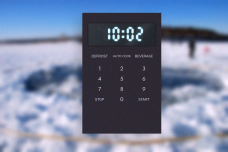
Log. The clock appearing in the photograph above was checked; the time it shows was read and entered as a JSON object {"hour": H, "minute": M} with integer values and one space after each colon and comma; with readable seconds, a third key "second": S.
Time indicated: {"hour": 10, "minute": 2}
